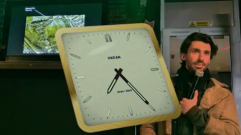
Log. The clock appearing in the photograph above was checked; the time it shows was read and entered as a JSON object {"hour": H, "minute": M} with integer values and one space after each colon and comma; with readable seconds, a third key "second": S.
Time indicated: {"hour": 7, "minute": 25}
